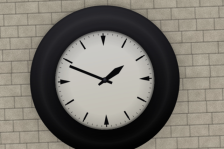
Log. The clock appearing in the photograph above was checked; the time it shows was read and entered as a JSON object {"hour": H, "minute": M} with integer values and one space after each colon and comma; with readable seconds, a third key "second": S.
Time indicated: {"hour": 1, "minute": 49}
